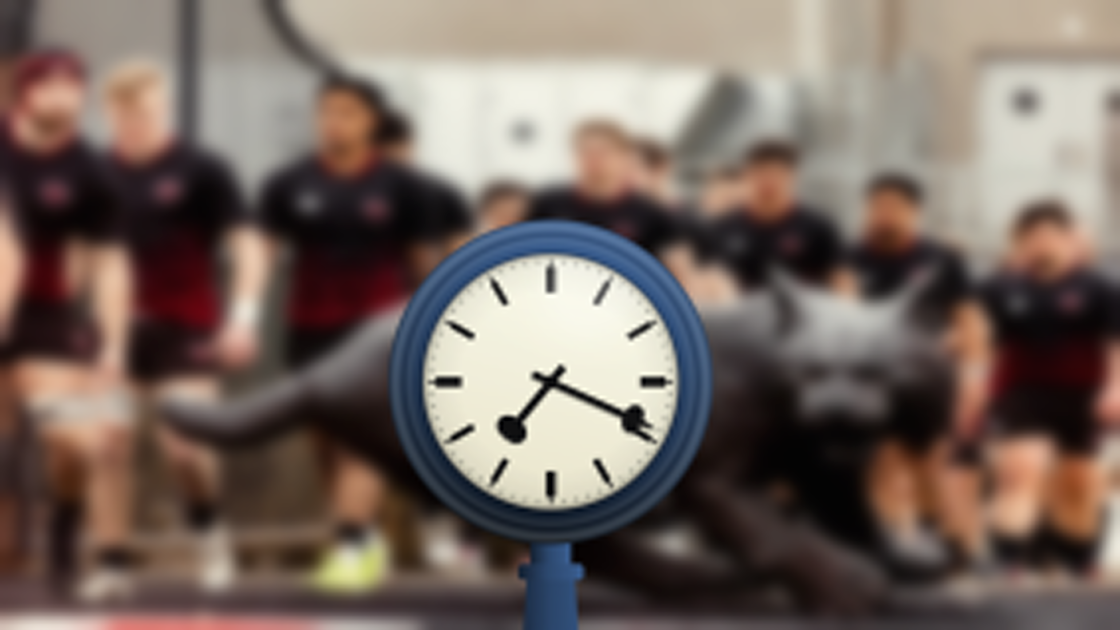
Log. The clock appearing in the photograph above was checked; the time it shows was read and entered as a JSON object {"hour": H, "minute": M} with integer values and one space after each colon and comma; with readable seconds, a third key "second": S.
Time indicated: {"hour": 7, "minute": 19}
